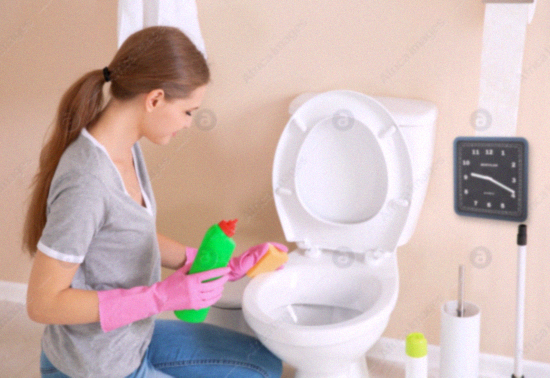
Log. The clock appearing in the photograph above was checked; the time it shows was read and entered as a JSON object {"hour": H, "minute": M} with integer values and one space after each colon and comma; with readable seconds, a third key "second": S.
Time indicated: {"hour": 9, "minute": 19}
